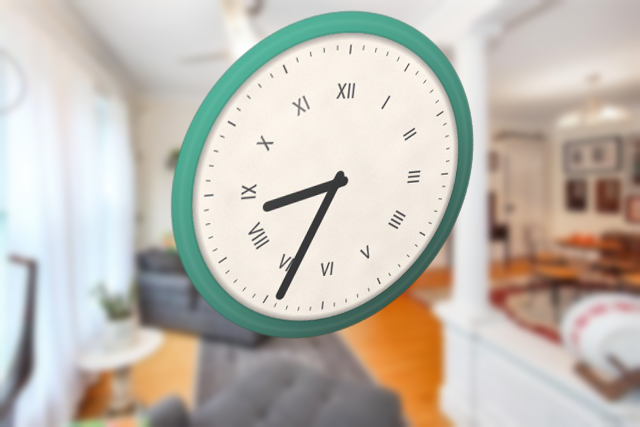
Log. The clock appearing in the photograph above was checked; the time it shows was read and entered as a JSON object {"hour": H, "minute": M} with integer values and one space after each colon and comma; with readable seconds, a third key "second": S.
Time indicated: {"hour": 8, "minute": 34}
